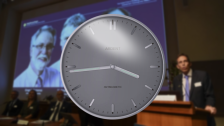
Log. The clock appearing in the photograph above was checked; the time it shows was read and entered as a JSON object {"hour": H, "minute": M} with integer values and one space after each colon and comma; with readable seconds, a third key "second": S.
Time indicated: {"hour": 3, "minute": 44}
